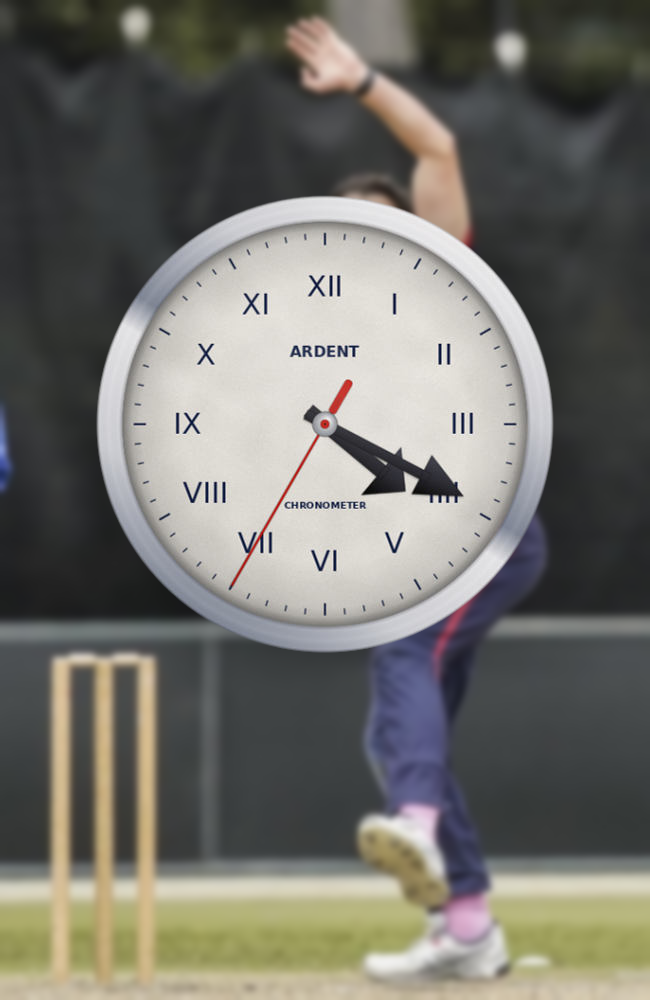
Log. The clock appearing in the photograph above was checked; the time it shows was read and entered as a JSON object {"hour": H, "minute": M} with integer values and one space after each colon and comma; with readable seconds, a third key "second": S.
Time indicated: {"hour": 4, "minute": 19, "second": 35}
